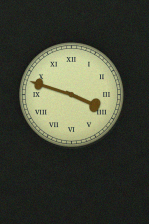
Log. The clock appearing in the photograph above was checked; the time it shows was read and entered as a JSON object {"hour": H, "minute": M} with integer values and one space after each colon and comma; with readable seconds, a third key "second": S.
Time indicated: {"hour": 3, "minute": 48}
